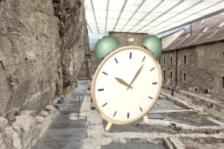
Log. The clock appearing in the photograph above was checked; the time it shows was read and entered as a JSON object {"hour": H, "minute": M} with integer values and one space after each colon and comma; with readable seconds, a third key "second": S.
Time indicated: {"hour": 10, "minute": 6}
